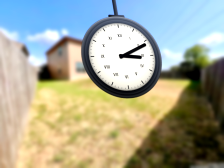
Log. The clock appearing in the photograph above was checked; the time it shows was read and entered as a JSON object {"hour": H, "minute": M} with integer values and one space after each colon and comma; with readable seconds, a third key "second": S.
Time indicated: {"hour": 3, "minute": 11}
